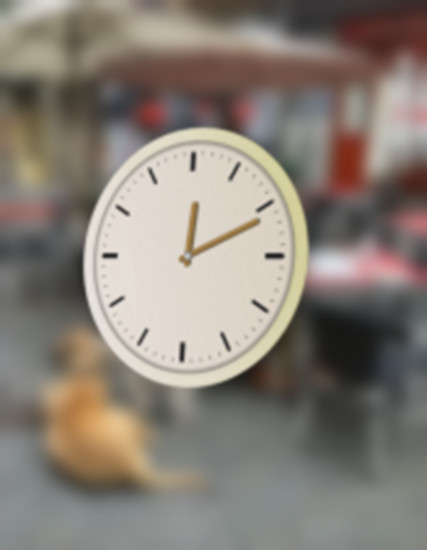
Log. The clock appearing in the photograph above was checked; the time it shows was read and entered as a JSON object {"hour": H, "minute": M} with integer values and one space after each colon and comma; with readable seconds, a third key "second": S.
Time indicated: {"hour": 12, "minute": 11}
